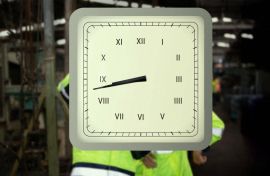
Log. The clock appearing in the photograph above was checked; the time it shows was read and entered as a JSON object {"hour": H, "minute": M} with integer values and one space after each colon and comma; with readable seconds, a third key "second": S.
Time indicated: {"hour": 8, "minute": 43}
